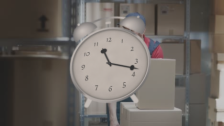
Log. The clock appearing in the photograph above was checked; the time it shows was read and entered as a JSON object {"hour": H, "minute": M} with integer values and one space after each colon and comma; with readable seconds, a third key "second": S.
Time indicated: {"hour": 11, "minute": 18}
